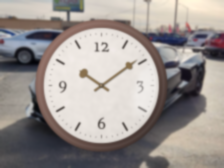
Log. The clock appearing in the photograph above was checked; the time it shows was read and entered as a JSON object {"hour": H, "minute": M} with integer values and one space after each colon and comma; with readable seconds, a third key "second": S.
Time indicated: {"hour": 10, "minute": 9}
